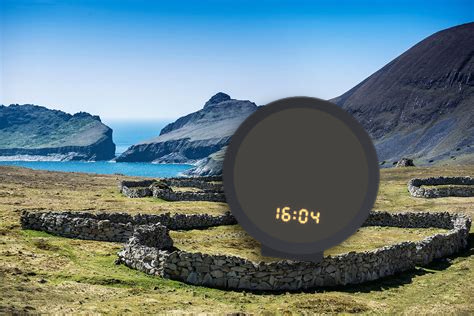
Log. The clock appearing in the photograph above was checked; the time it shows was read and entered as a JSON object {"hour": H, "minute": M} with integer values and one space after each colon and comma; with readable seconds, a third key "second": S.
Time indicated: {"hour": 16, "minute": 4}
